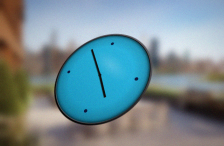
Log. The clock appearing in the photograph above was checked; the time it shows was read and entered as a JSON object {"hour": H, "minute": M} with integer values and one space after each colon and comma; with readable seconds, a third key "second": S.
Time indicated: {"hour": 4, "minute": 54}
